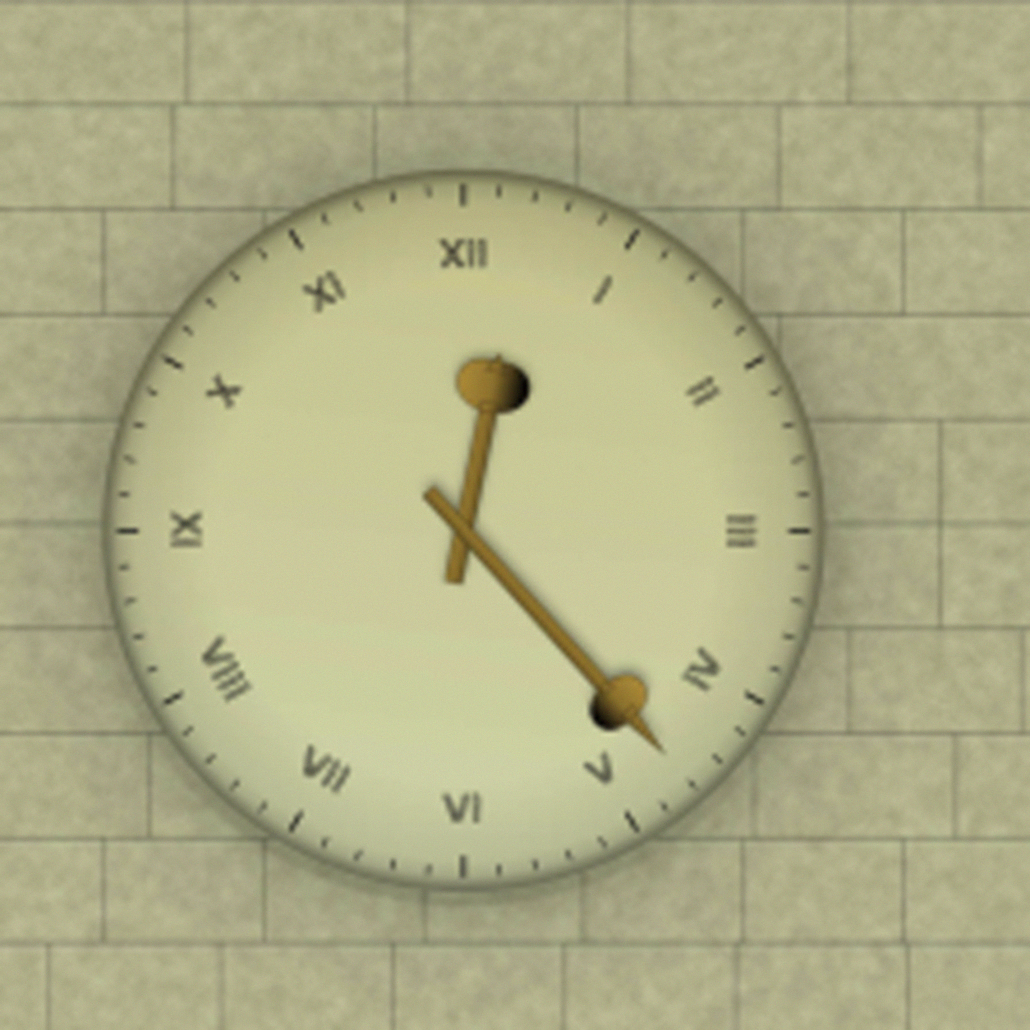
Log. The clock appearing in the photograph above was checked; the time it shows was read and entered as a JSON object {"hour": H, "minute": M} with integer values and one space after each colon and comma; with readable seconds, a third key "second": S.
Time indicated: {"hour": 12, "minute": 23}
